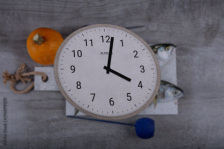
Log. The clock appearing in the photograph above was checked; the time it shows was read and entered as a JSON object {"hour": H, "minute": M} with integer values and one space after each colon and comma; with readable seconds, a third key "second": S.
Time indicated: {"hour": 4, "minute": 2}
